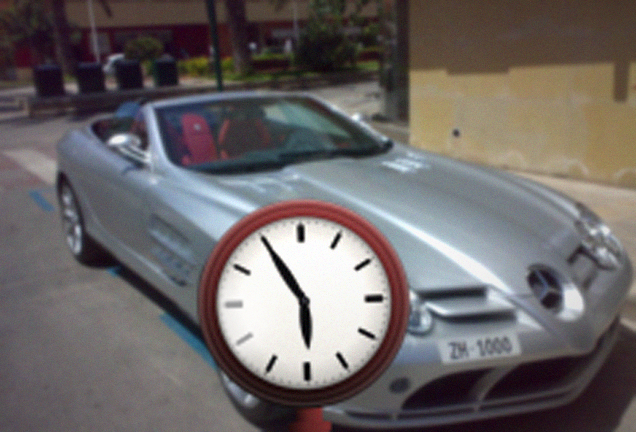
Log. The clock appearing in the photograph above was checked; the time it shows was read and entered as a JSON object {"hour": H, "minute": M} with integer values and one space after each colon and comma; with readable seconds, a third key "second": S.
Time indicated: {"hour": 5, "minute": 55}
